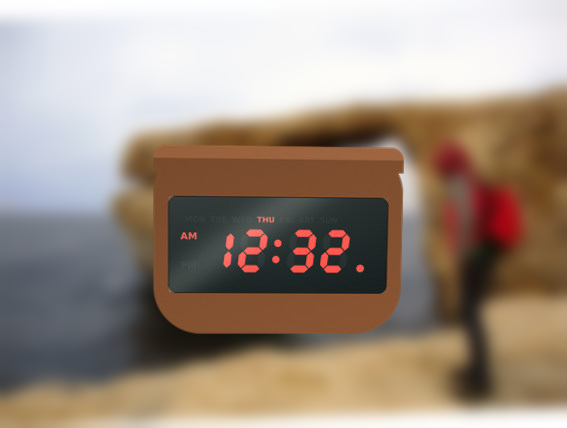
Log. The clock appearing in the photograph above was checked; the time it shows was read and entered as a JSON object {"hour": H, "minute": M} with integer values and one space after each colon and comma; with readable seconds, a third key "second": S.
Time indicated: {"hour": 12, "minute": 32}
